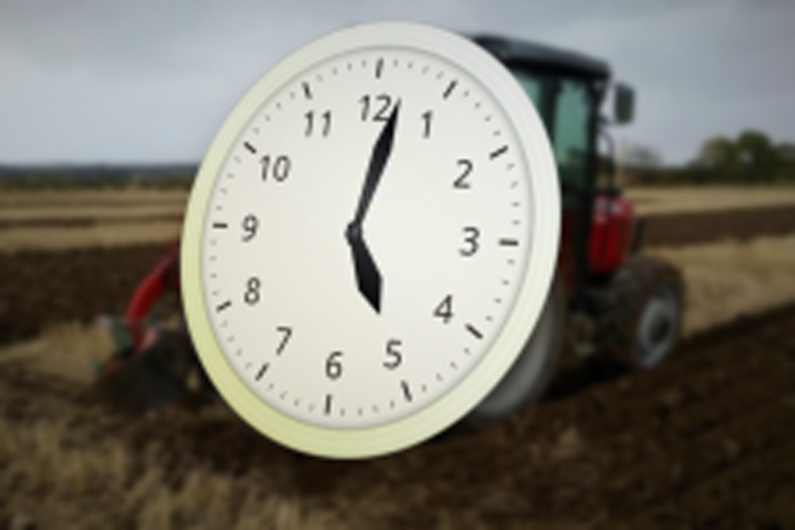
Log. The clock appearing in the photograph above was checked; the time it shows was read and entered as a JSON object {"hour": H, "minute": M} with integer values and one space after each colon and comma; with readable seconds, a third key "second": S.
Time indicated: {"hour": 5, "minute": 2}
